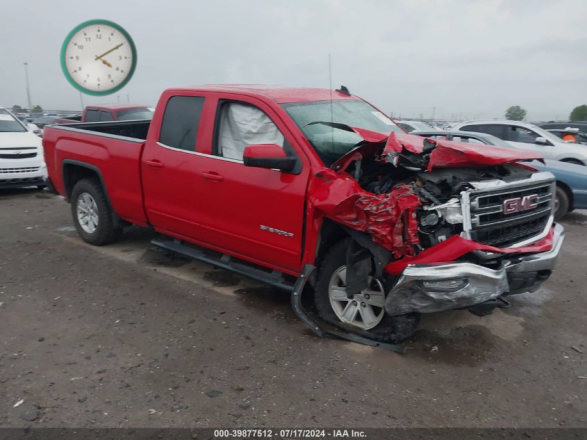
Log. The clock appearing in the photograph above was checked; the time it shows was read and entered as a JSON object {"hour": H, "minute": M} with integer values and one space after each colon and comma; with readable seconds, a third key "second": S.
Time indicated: {"hour": 4, "minute": 10}
